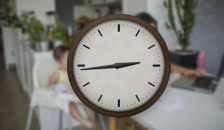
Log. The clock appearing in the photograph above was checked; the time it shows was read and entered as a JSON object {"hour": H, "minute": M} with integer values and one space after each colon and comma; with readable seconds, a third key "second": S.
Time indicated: {"hour": 2, "minute": 44}
